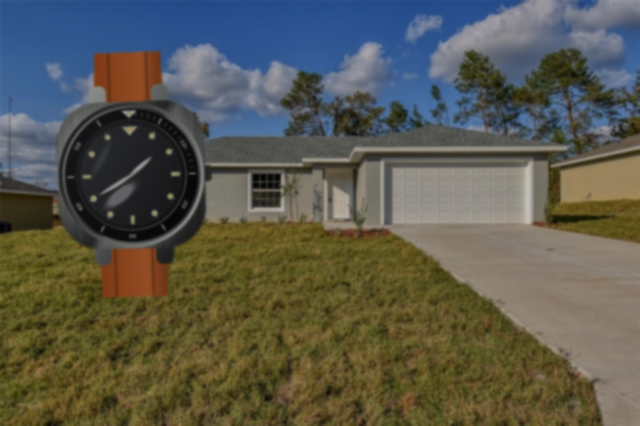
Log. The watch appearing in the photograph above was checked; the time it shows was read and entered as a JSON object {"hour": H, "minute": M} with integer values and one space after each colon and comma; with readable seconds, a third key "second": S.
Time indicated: {"hour": 1, "minute": 40}
